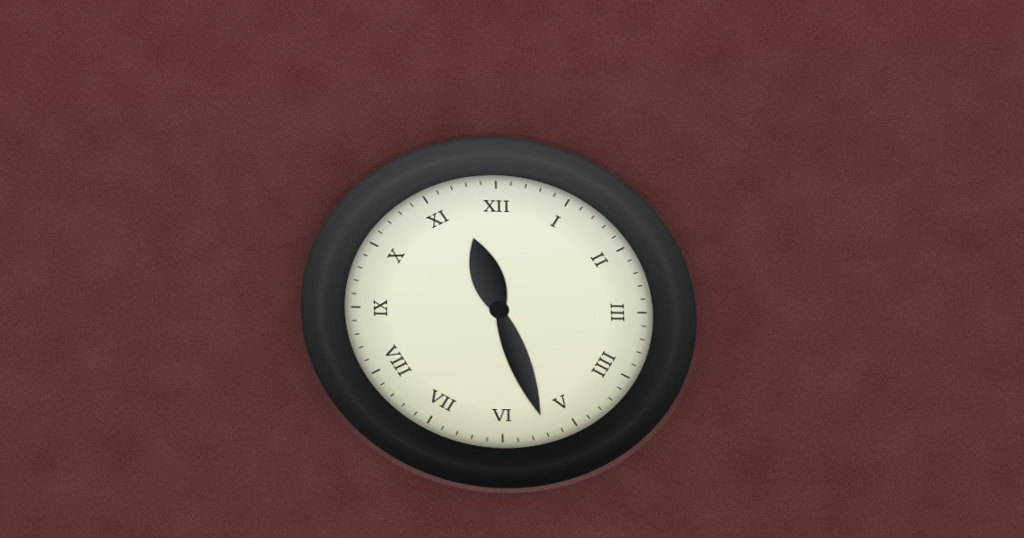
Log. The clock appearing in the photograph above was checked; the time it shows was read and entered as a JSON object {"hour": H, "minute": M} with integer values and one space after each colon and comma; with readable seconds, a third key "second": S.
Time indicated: {"hour": 11, "minute": 27}
